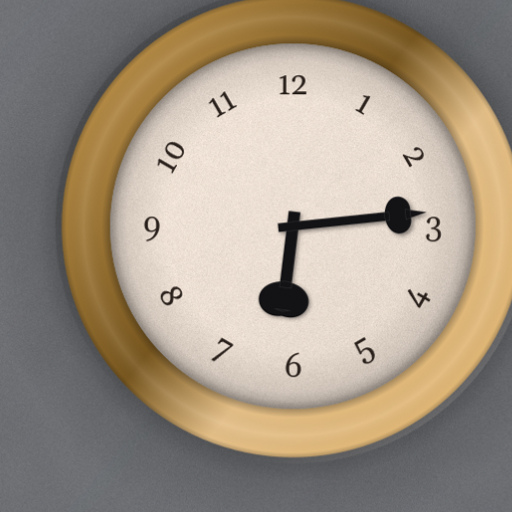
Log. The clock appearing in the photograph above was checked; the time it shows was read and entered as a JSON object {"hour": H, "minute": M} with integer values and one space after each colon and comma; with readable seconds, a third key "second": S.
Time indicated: {"hour": 6, "minute": 14}
